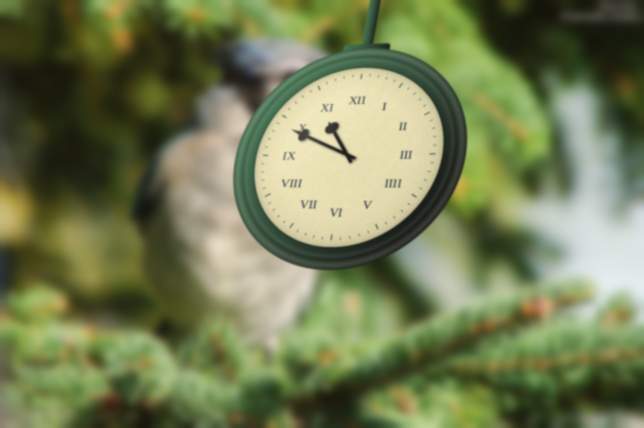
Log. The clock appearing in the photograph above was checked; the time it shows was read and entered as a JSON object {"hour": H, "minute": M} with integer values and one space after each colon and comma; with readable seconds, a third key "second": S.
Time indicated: {"hour": 10, "minute": 49}
